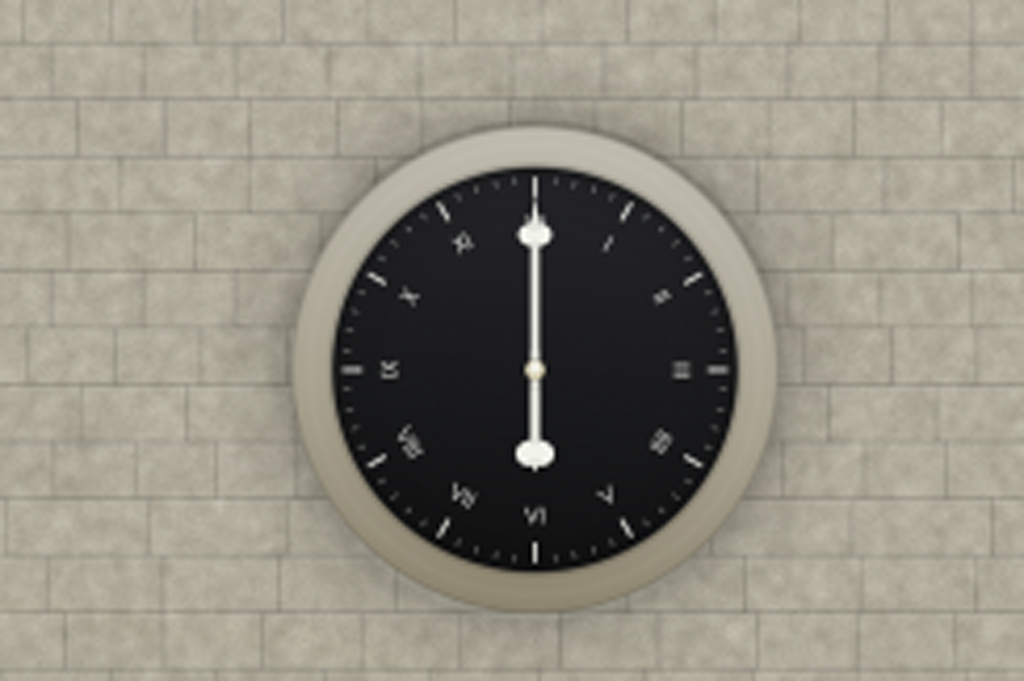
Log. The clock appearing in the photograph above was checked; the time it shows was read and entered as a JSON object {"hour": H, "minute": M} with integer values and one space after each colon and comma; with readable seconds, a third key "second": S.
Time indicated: {"hour": 6, "minute": 0}
